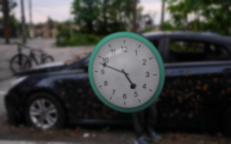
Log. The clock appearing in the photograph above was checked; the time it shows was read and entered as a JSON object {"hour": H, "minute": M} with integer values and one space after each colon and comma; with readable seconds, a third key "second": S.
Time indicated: {"hour": 4, "minute": 48}
